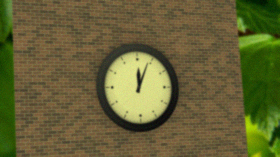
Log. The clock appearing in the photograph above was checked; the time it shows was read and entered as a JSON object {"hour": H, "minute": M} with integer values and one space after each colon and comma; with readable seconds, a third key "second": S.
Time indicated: {"hour": 12, "minute": 4}
